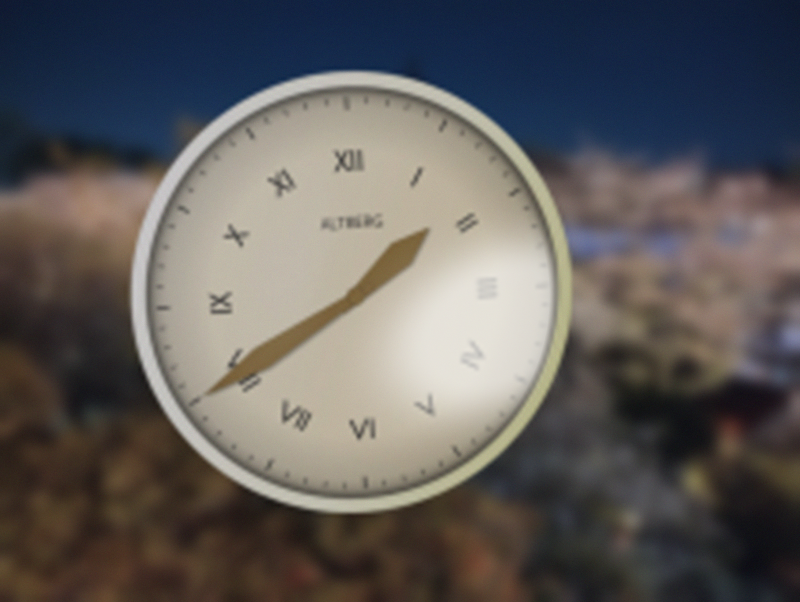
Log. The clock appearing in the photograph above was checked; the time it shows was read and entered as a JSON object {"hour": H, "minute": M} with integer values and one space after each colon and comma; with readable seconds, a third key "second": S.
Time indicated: {"hour": 1, "minute": 40}
